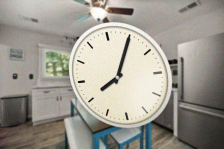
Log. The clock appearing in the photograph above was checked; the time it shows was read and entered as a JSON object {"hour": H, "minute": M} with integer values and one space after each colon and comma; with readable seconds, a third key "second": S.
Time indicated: {"hour": 8, "minute": 5}
